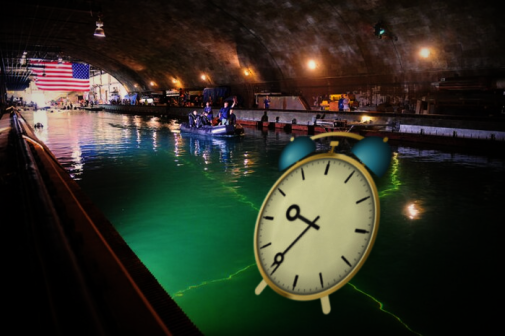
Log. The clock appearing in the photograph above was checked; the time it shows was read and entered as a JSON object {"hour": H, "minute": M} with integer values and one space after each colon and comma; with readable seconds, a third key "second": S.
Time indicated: {"hour": 9, "minute": 36}
